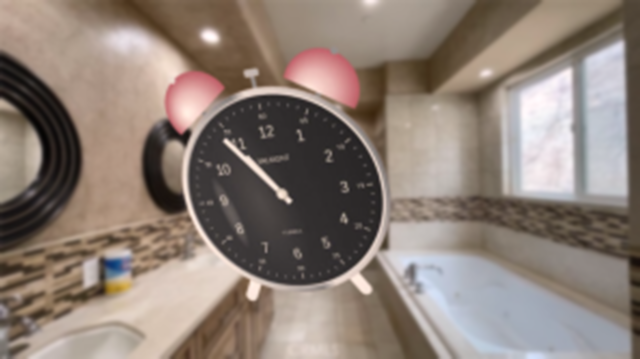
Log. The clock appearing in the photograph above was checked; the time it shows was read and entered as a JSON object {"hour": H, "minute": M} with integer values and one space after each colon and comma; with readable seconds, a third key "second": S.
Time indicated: {"hour": 10, "minute": 54}
